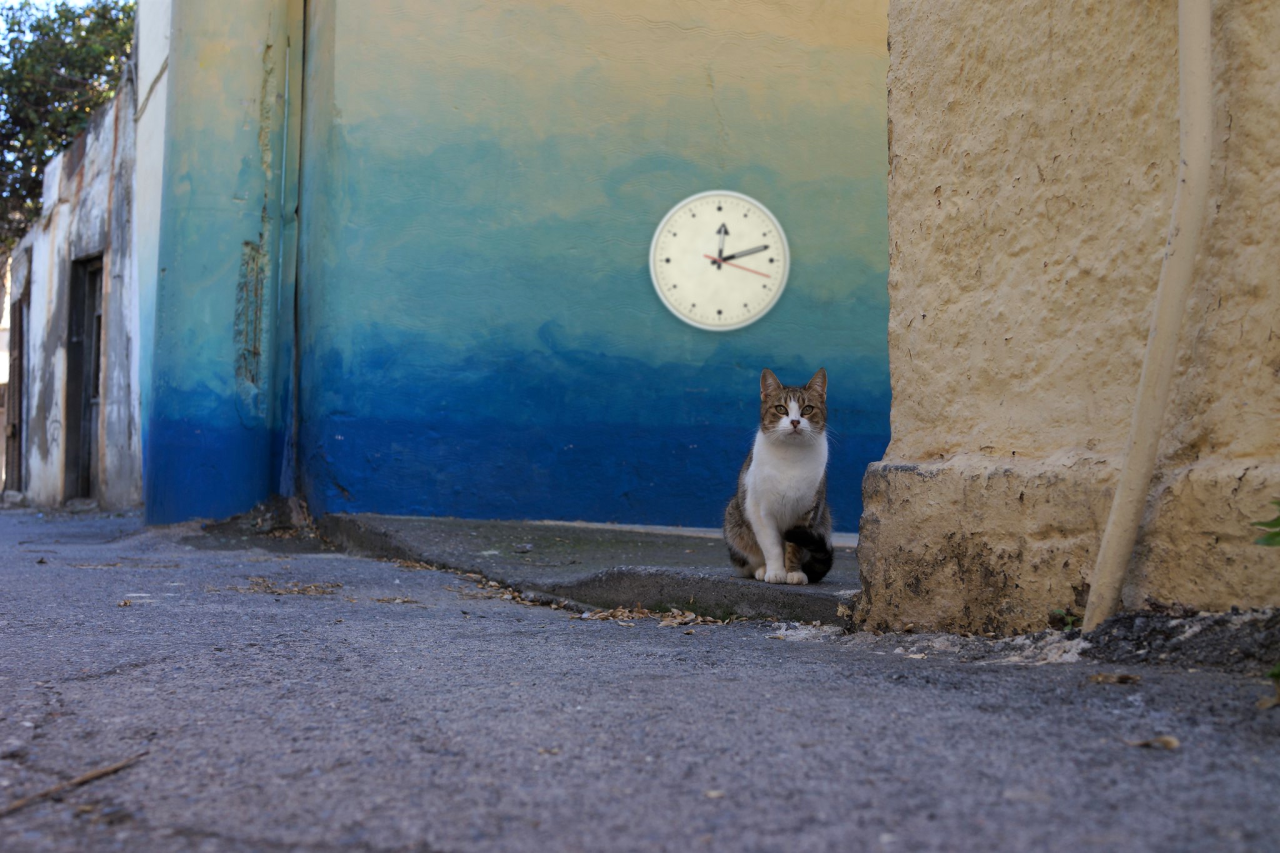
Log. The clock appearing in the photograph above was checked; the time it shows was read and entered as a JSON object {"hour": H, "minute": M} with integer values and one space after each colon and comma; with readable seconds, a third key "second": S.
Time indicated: {"hour": 12, "minute": 12, "second": 18}
